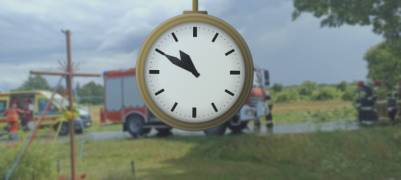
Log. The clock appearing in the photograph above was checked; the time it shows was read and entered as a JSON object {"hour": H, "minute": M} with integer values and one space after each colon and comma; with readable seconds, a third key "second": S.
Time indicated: {"hour": 10, "minute": 50}
